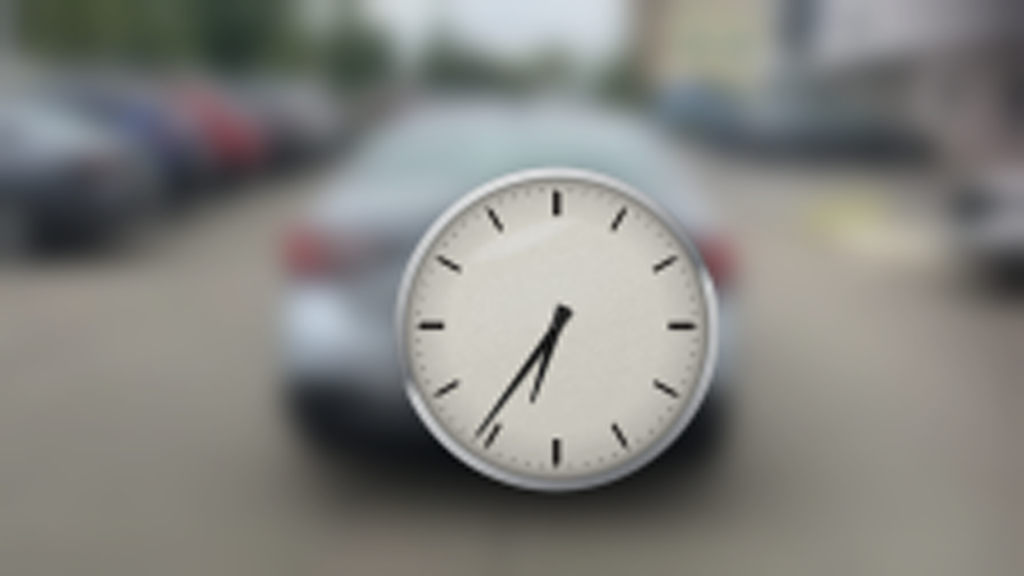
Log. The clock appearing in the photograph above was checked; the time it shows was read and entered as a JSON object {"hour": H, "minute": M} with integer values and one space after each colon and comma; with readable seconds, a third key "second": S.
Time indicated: {"hour": 6, "minute": 36}
